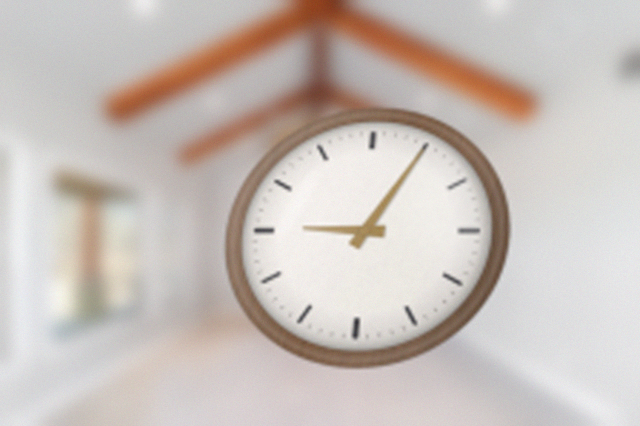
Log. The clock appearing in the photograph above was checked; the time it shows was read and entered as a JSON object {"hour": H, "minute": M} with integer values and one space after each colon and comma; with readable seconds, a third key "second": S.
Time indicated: {"hour": 9, "minute": 5}
